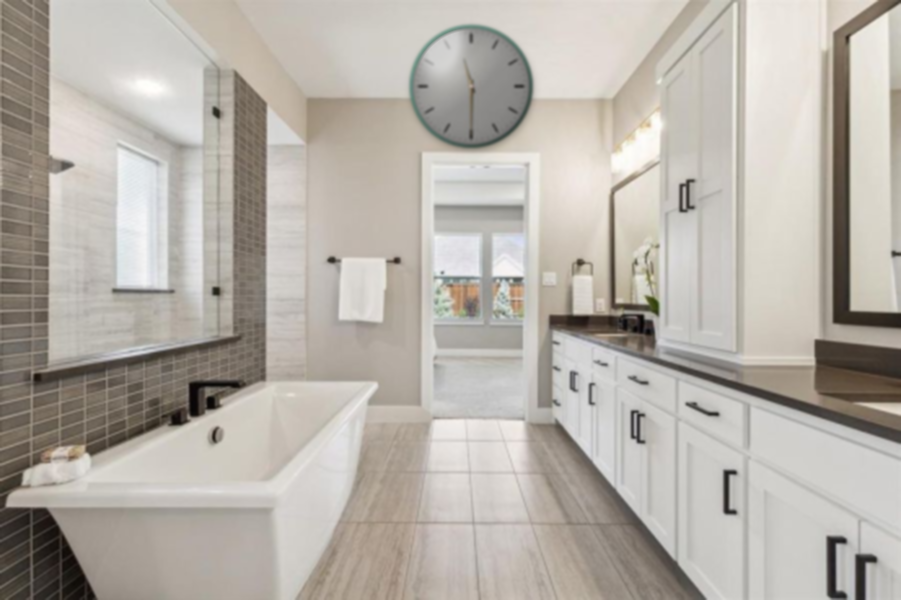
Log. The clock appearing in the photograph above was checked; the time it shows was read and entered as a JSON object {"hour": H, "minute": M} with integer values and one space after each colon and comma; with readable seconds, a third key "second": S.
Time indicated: {"hour": 11, "minute": 30}
